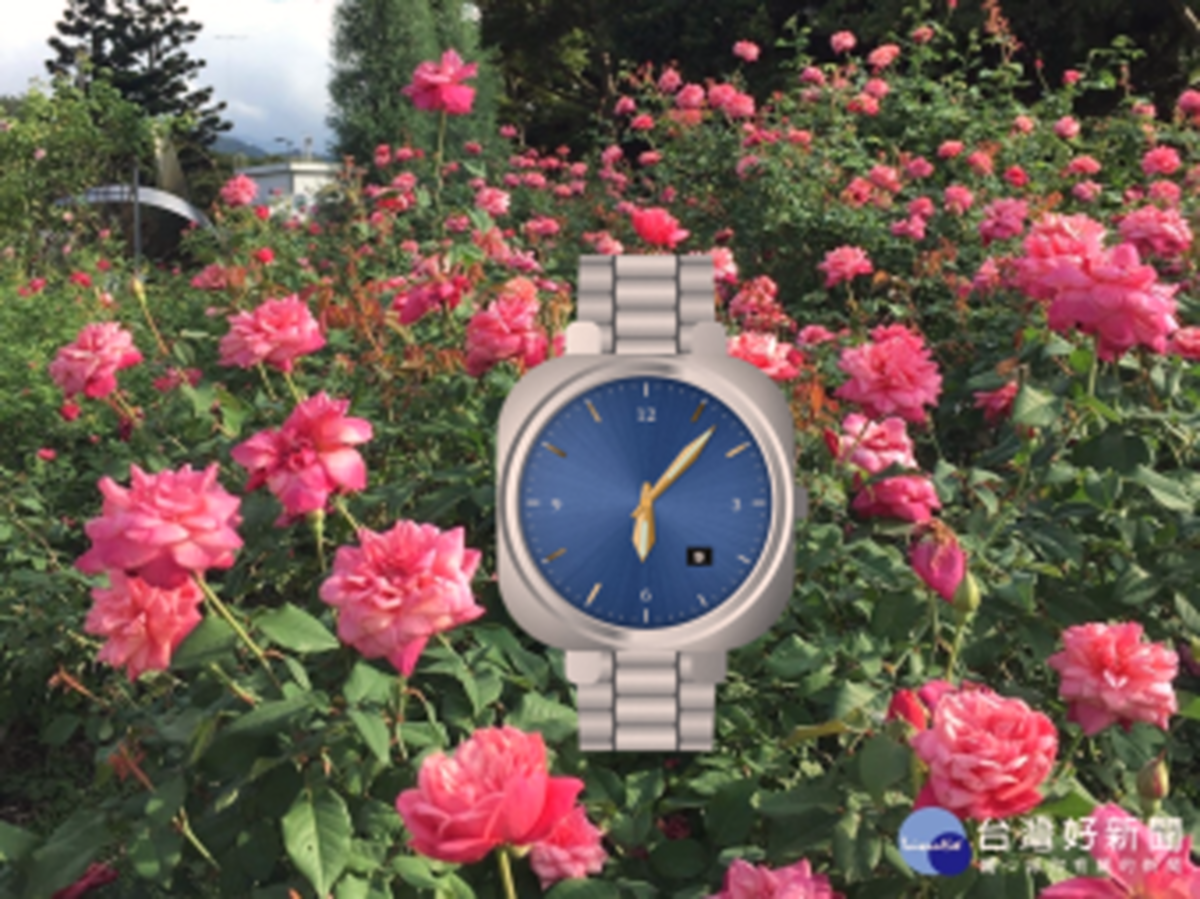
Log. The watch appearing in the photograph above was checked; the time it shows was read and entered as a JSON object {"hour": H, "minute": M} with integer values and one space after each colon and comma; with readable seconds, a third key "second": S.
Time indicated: {"hour": 6, "minute": 7}
